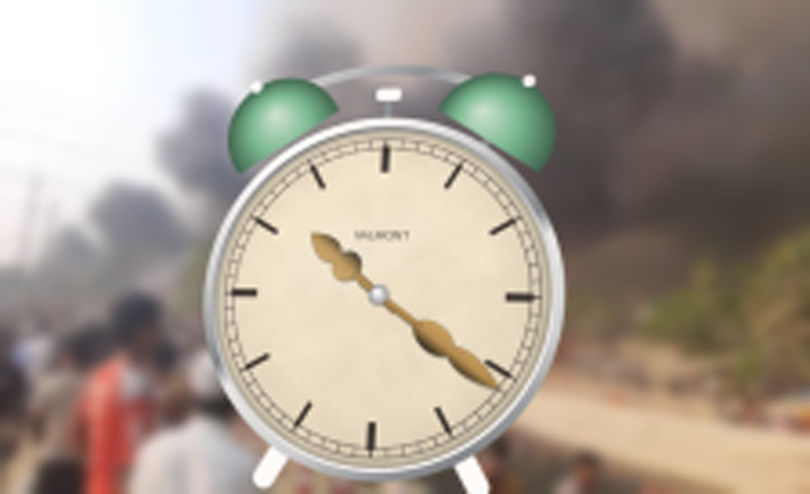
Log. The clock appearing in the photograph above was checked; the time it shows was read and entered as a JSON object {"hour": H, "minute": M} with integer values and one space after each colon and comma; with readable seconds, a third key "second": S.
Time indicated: {"hour": 10, "minute": 21}
